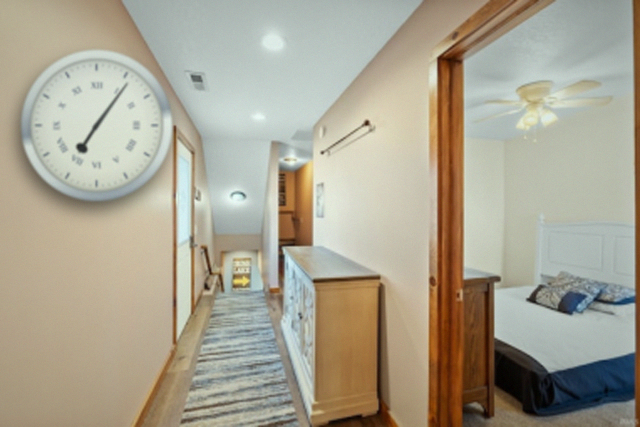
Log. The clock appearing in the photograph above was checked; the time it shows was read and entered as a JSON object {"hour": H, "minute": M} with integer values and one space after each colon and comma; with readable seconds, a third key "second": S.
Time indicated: {"hour": 7, "minute": 6}
